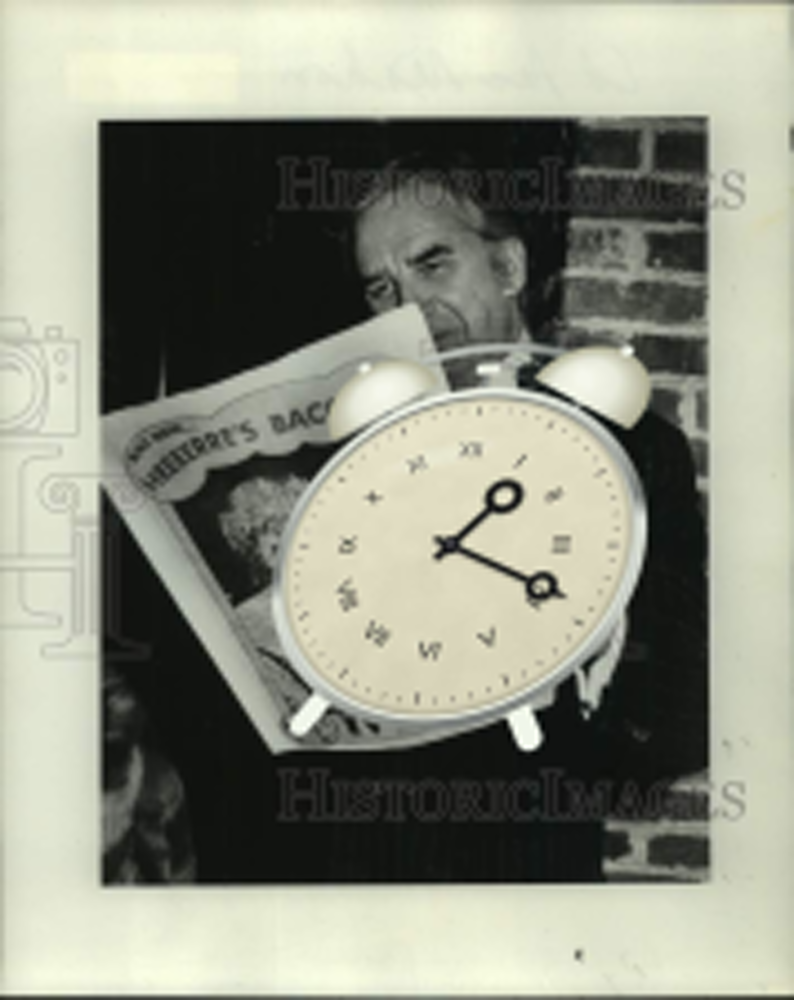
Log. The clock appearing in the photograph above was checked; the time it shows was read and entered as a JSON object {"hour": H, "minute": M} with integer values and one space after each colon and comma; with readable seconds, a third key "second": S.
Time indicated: {"hour": 1, "minute": 19}
